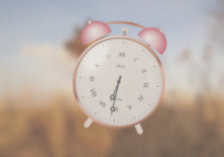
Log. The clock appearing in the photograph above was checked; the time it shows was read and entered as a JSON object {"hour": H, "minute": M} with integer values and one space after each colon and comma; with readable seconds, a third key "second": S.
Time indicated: {"hour": 6, "minute": 31}
